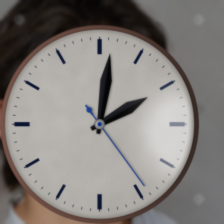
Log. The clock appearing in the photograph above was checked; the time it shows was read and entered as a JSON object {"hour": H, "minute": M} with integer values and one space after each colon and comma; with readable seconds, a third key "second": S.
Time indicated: {"hour": 2, "minute": 1, "second": 24}
